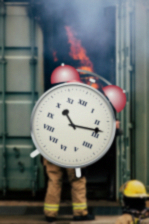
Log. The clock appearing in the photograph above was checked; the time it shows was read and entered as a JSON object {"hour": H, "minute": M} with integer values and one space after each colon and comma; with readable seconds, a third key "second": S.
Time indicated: {"hour": 10, "minute": 13}
